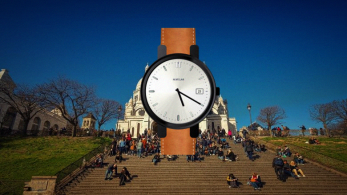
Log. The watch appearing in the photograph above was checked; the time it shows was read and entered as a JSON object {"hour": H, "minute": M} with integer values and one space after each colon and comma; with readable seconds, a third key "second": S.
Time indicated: {"hour": 5, "minute": 20}
